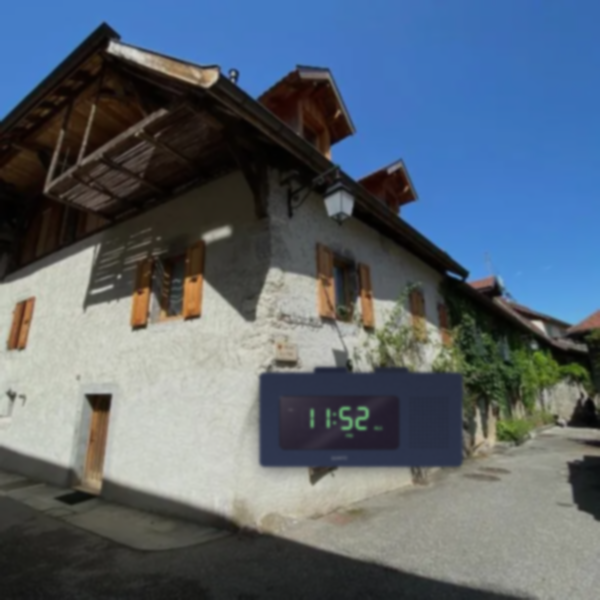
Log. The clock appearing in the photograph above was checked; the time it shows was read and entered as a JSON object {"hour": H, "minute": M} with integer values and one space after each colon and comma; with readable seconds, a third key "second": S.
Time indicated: {"hour": 11, "minute": 52}
